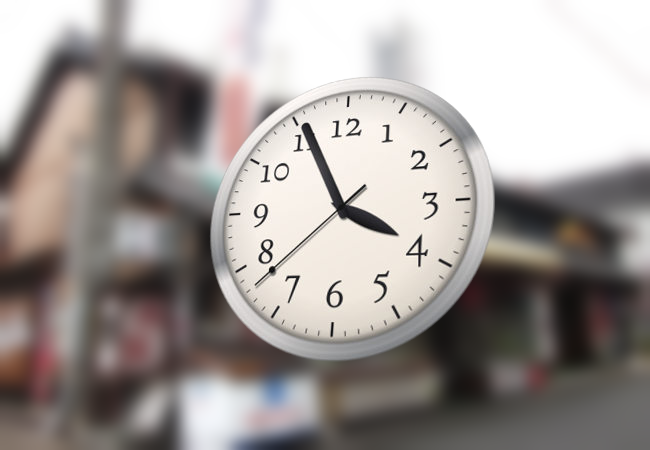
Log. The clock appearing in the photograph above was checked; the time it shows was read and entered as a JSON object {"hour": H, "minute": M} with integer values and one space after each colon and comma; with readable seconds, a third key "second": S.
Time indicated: {"hour": 3, "minute": 55, "second": 38}
